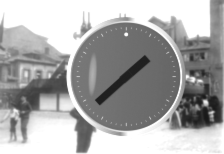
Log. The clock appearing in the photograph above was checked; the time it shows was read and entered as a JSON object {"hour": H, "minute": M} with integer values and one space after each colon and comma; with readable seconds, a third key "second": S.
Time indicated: {"hour": 1, "minute": 38}
